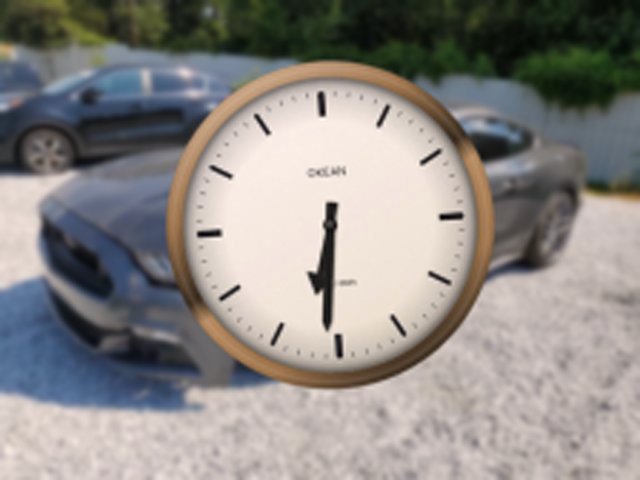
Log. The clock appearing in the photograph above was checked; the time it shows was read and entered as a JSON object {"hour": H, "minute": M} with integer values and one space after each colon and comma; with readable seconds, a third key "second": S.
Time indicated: {"hour": 6, "minute": 31}
